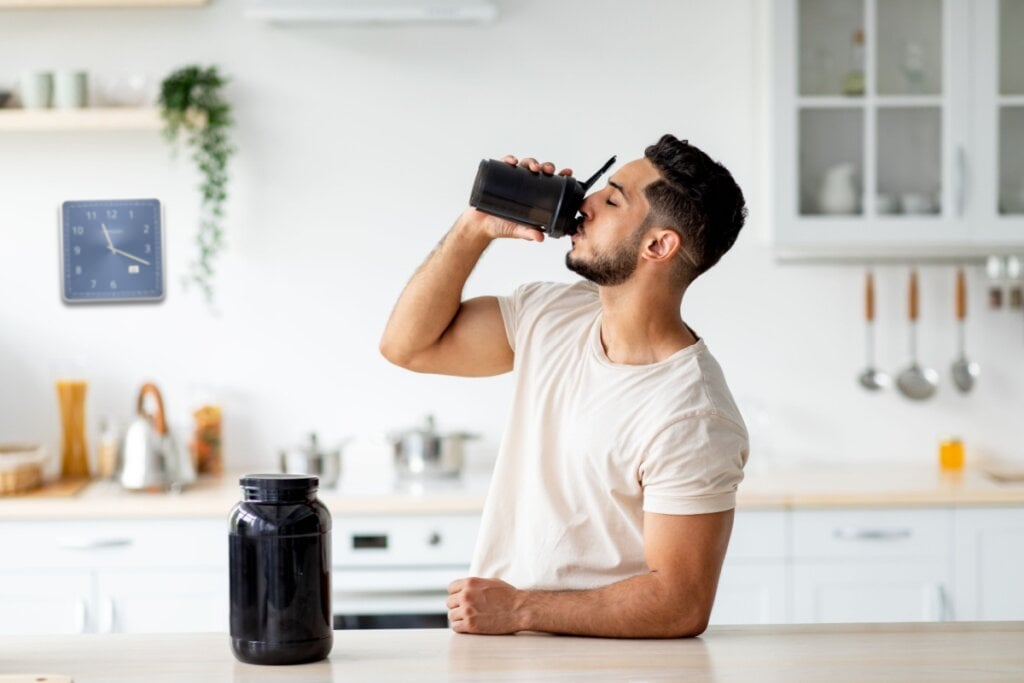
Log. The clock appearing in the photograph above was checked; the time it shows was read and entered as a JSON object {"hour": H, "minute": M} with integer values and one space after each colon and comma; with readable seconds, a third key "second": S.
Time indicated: {"hour": 11, "minute": 19}
